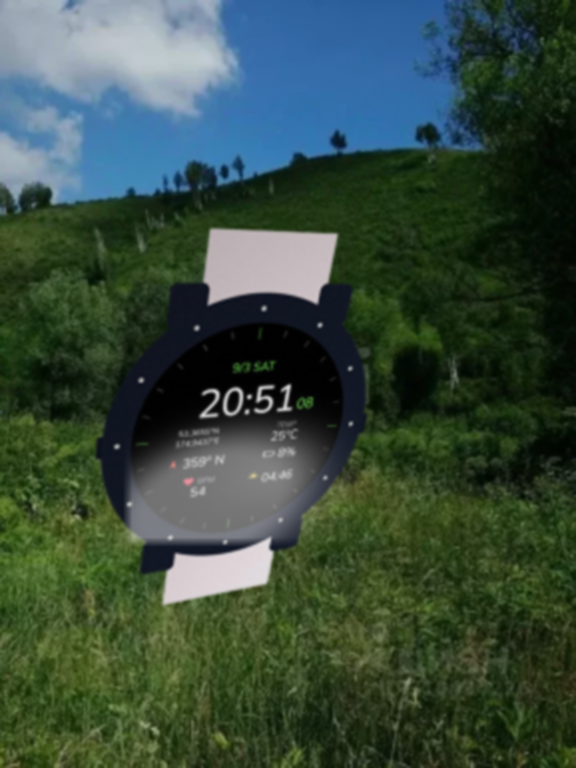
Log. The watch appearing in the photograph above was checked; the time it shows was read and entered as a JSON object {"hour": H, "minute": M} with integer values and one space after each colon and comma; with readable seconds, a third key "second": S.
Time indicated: {"hour": 20, "minute": 51}
